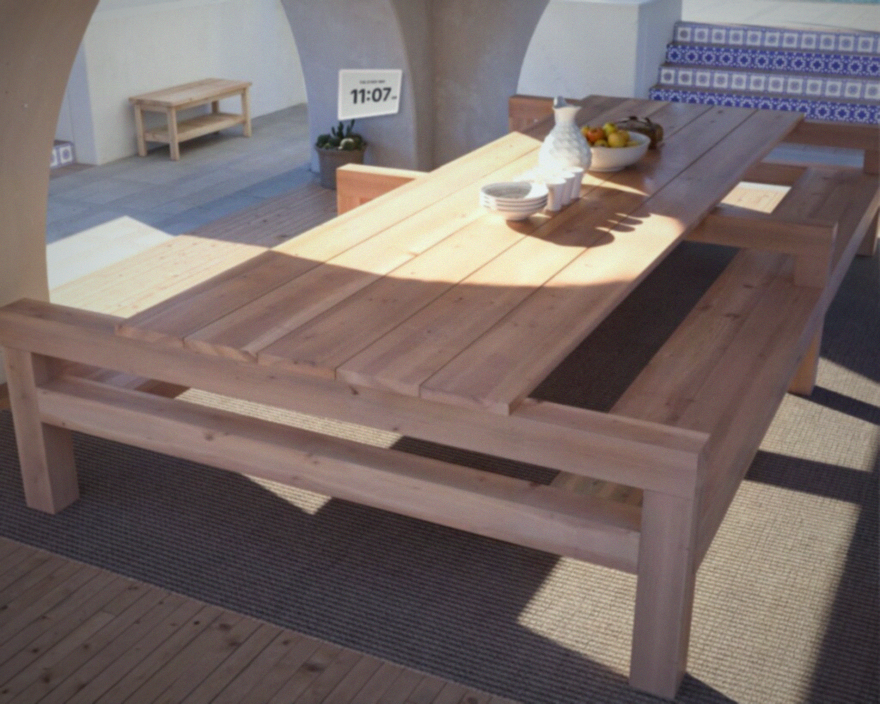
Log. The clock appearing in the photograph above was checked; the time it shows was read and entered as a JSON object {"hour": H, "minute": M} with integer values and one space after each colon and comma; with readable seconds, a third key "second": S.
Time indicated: {"hour": 11, "minute": 7}
